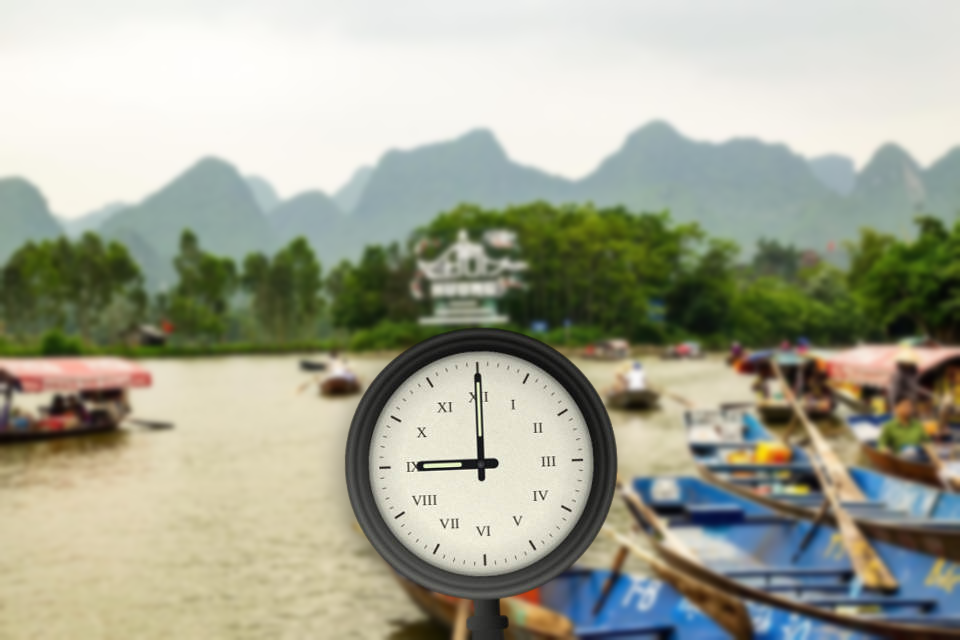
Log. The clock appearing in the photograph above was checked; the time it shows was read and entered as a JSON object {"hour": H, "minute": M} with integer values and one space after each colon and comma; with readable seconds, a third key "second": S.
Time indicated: {"hour": 9, "minute": 0}
